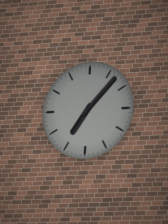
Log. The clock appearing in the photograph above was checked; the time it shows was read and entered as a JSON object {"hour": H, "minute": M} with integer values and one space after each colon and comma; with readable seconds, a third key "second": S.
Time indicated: {"hour": 7, "minute": 7}
